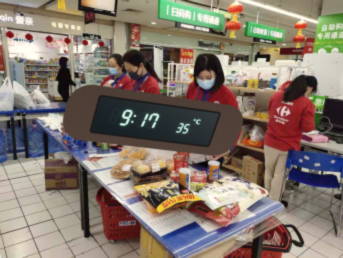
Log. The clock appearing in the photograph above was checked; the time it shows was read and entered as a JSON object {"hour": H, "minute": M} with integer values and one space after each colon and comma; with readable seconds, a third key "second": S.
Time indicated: {"hour": 9, "minute": 17}
